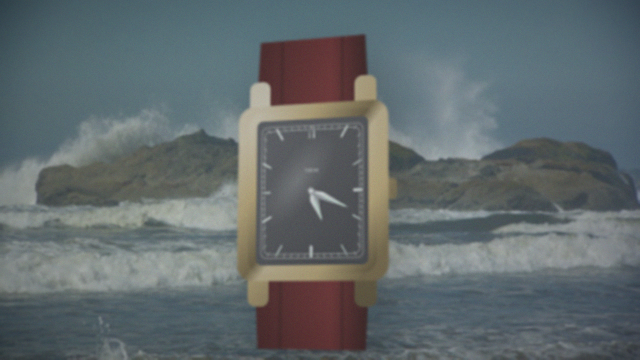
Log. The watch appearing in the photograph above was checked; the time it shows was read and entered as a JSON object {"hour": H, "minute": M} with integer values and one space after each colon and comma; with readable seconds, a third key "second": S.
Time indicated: {"hour": 5, "minute": 19}
